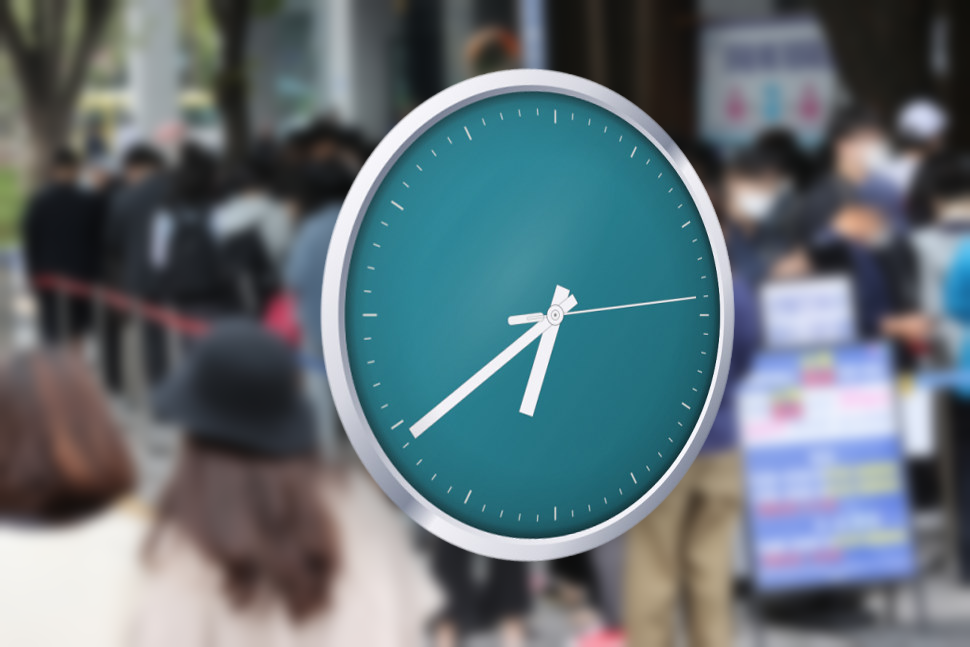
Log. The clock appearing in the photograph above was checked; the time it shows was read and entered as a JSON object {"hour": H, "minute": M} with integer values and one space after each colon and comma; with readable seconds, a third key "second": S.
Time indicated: {"hour": 6, "minute": 39, "second": 14}
